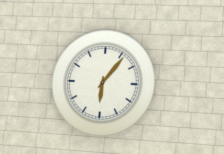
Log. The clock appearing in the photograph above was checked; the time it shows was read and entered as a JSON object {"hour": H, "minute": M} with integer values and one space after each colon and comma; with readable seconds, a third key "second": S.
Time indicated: {"hour": 6, "minute": 6}
